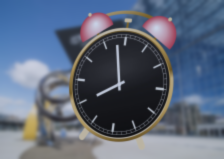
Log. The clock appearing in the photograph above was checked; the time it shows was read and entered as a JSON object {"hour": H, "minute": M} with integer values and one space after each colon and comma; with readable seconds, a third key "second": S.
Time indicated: {"hour": 7, "minute": 58}
